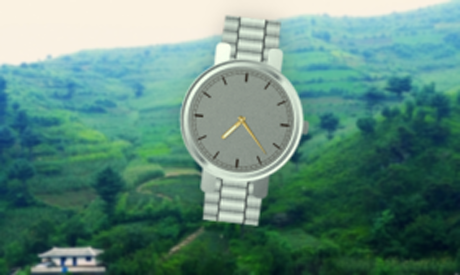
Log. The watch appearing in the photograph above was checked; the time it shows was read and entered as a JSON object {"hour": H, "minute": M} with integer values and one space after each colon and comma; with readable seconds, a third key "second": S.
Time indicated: {"hour": 7, "minute": 23}
